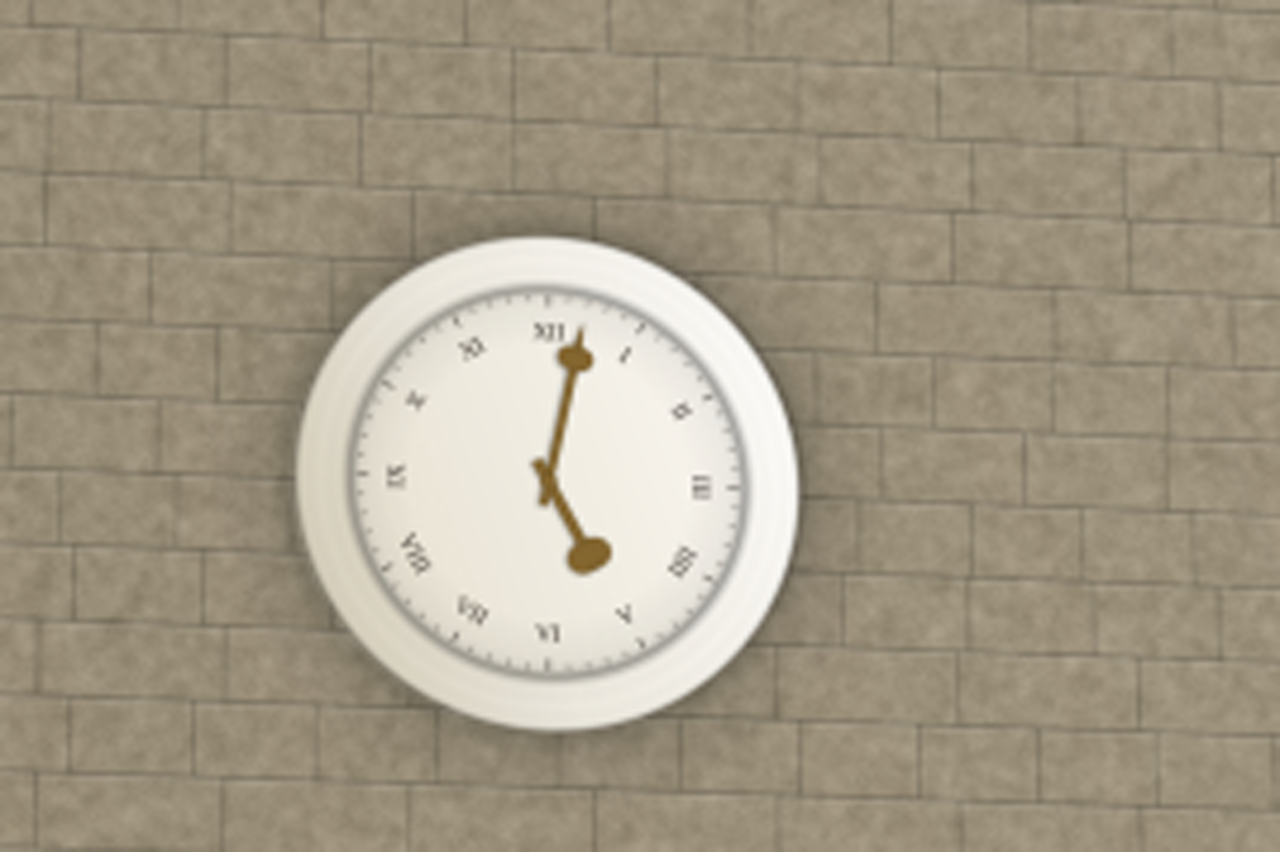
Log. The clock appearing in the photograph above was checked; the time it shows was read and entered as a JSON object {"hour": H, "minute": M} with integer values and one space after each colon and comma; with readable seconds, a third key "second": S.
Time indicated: {"hour": 5, "minute": 2}
